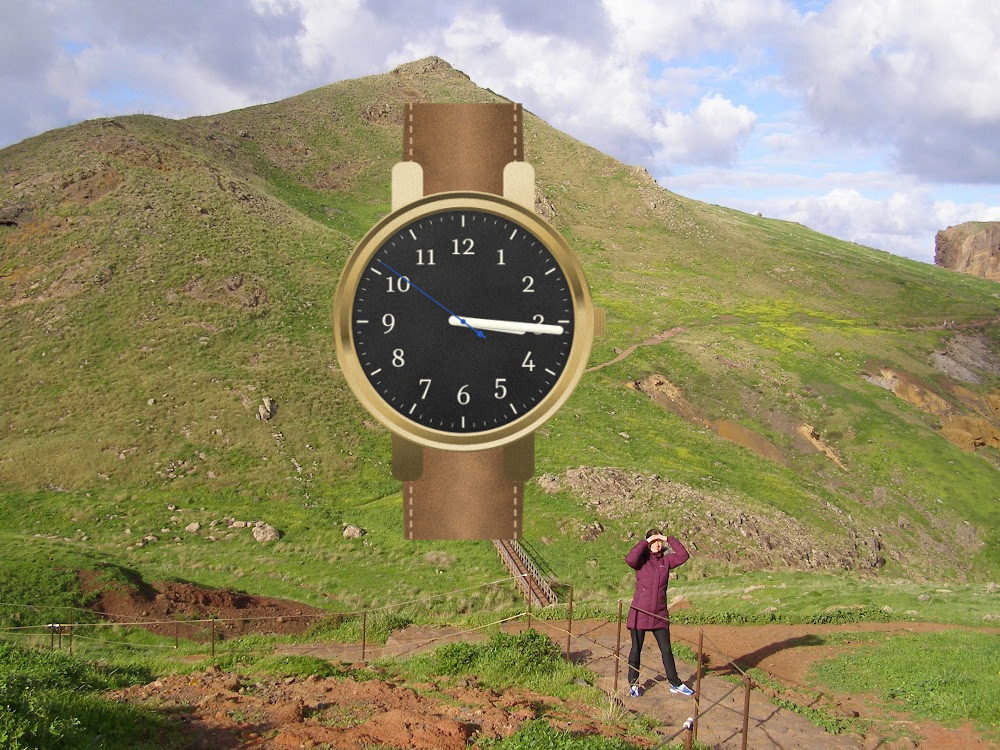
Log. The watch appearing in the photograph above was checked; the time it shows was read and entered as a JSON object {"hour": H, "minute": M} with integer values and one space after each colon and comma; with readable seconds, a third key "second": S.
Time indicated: {"hour": 3, "minute": 15, "second": 51}
